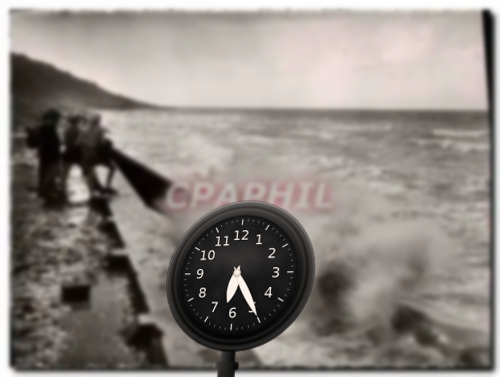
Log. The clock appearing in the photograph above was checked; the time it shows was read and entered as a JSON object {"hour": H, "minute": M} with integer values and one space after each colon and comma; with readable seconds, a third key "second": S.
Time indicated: {"hour": 6, "minute": 25}
